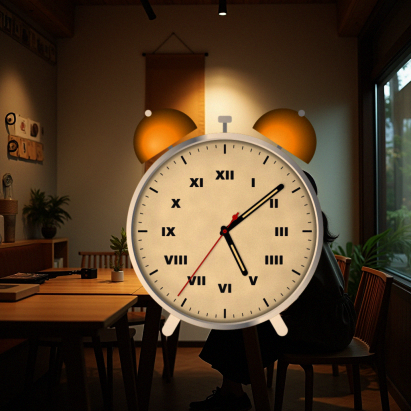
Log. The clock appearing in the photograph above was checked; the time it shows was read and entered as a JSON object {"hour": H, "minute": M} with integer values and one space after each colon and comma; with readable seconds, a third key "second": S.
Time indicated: {"hour": 5, "minute": 8, "second": 36}
